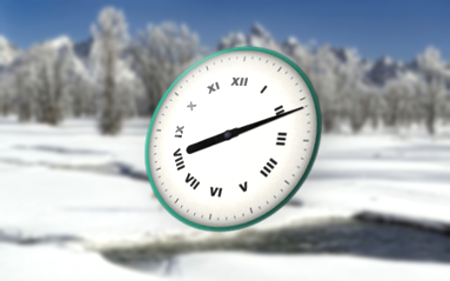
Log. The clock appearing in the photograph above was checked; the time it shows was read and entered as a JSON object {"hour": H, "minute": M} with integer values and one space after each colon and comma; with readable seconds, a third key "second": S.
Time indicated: {"hour": 8, "minute": 11}
